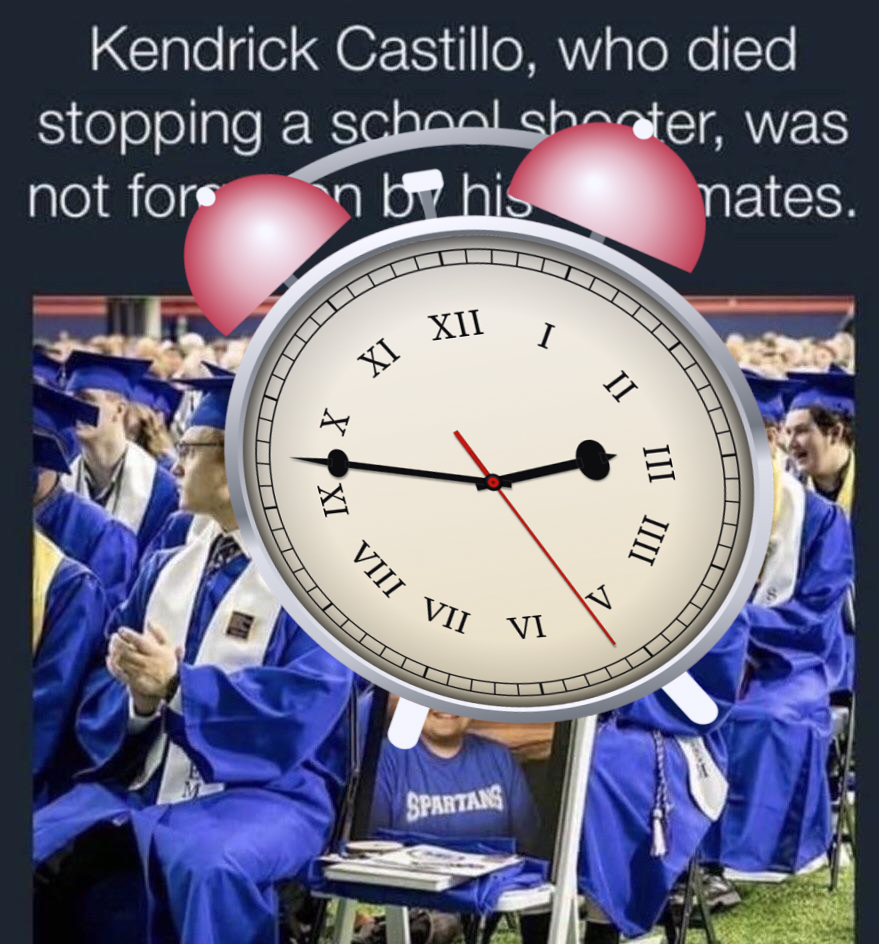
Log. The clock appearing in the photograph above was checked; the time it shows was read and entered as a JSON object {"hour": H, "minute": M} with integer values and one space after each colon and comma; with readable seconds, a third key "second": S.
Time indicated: {"hour": 2, "minute": 47, "second": 26}
